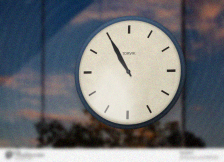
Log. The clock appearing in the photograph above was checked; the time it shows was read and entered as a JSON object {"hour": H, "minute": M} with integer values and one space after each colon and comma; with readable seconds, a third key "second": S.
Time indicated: {"hour": 10, "minute": 55}
